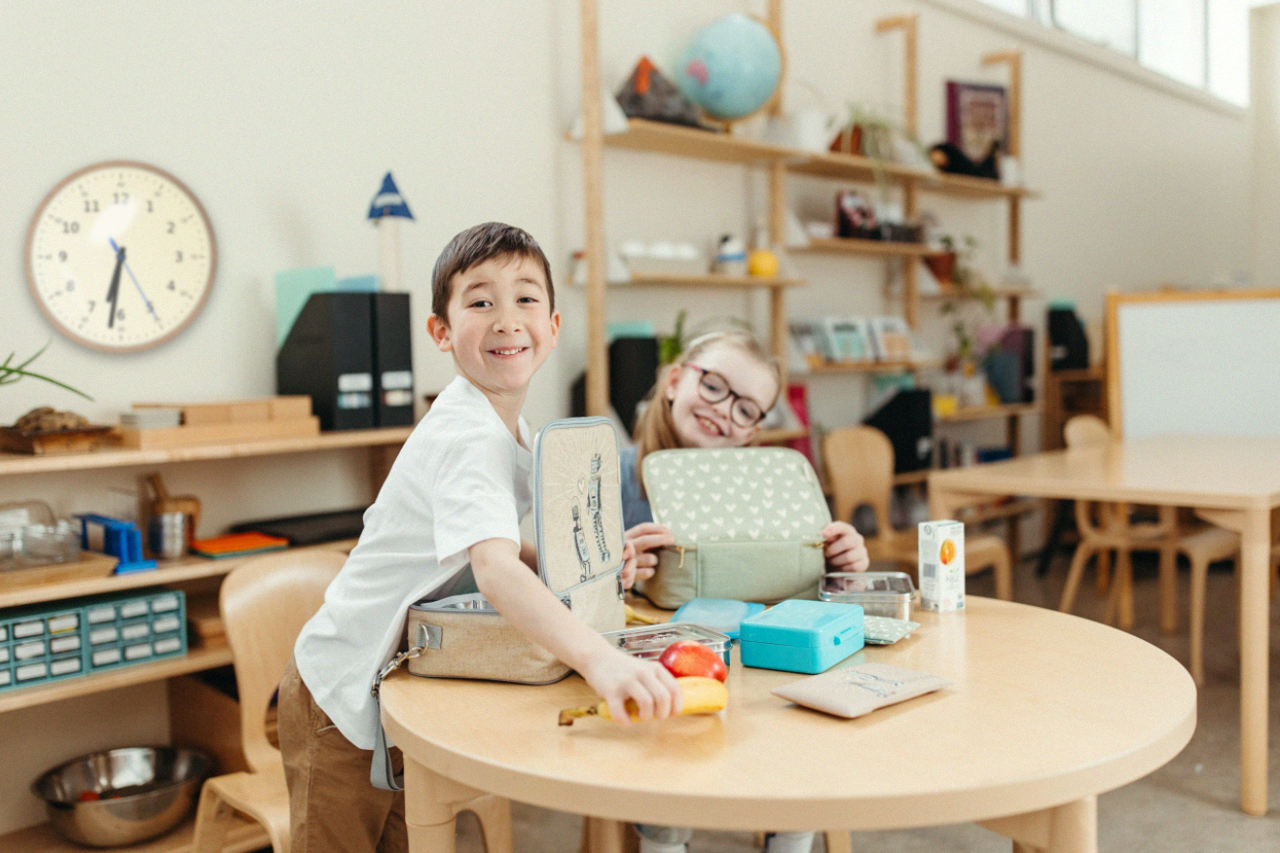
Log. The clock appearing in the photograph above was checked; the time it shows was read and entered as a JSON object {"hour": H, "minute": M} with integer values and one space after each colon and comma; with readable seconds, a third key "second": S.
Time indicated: {"hour": 6, "minute": 31, "second": 25}
